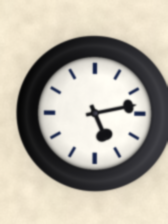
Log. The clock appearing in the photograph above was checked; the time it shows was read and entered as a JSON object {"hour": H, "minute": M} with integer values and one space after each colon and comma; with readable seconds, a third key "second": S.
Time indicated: {"hour": 5, "minute": 13}
